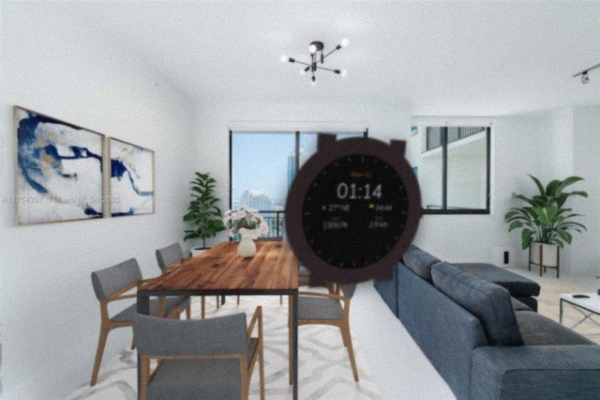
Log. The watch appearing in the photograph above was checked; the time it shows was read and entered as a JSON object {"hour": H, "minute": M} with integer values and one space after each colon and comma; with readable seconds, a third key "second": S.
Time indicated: {"hour": 1, "minute": 14}
